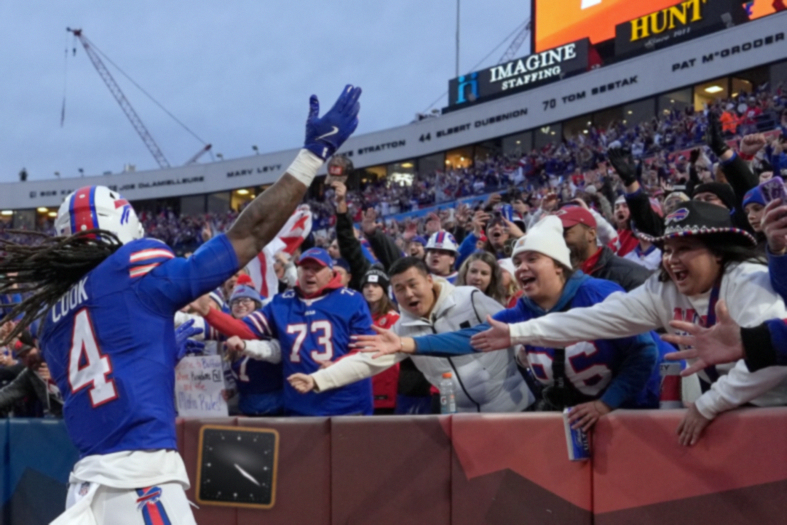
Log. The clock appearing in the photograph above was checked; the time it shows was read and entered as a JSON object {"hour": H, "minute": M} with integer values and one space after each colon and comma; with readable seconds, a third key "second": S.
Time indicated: {"hour": 4, "minute": 21}
